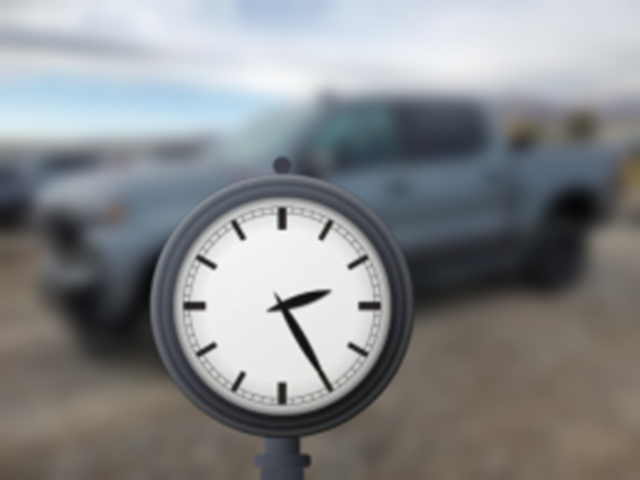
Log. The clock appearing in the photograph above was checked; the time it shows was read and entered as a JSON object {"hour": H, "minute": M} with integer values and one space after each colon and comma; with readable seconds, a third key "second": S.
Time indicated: {"hour": 2, "minute": 25}
